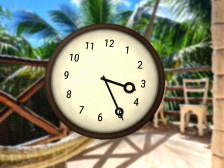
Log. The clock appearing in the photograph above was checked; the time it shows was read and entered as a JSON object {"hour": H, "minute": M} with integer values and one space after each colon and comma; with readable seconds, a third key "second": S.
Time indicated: {"hour": 3, "minute": 25}
